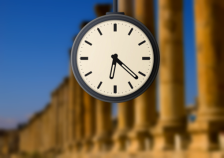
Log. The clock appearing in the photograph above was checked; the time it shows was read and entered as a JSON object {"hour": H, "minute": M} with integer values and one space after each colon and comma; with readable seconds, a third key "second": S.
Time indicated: {"hour": 6, "minute": 22}
